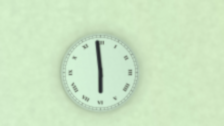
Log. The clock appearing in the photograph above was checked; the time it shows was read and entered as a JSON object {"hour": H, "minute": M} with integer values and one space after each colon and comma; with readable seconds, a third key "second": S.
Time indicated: {"hour": 5, "minute": 59}
